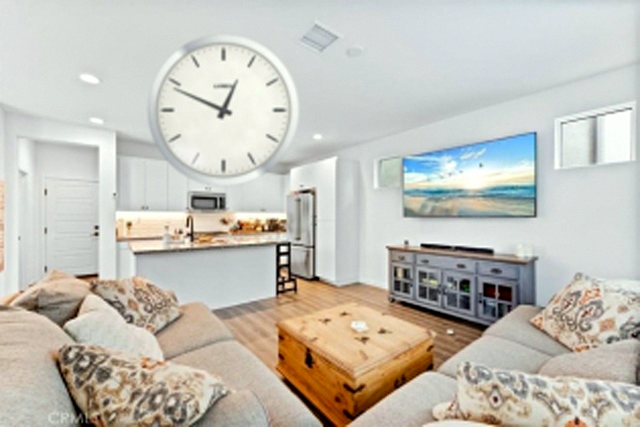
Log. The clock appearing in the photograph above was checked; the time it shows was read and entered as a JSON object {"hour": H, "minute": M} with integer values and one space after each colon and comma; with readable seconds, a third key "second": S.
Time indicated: {"hour": 12, "minute": 49}
